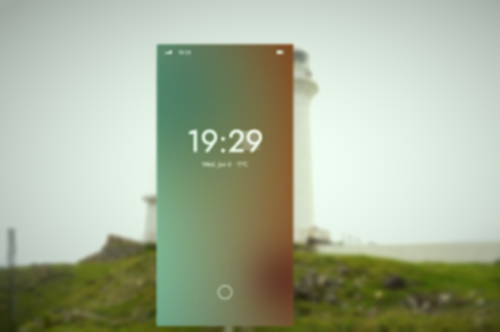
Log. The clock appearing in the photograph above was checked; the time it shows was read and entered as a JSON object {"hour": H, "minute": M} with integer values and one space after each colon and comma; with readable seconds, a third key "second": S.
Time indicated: {"hour": 19, "minute": 29}
